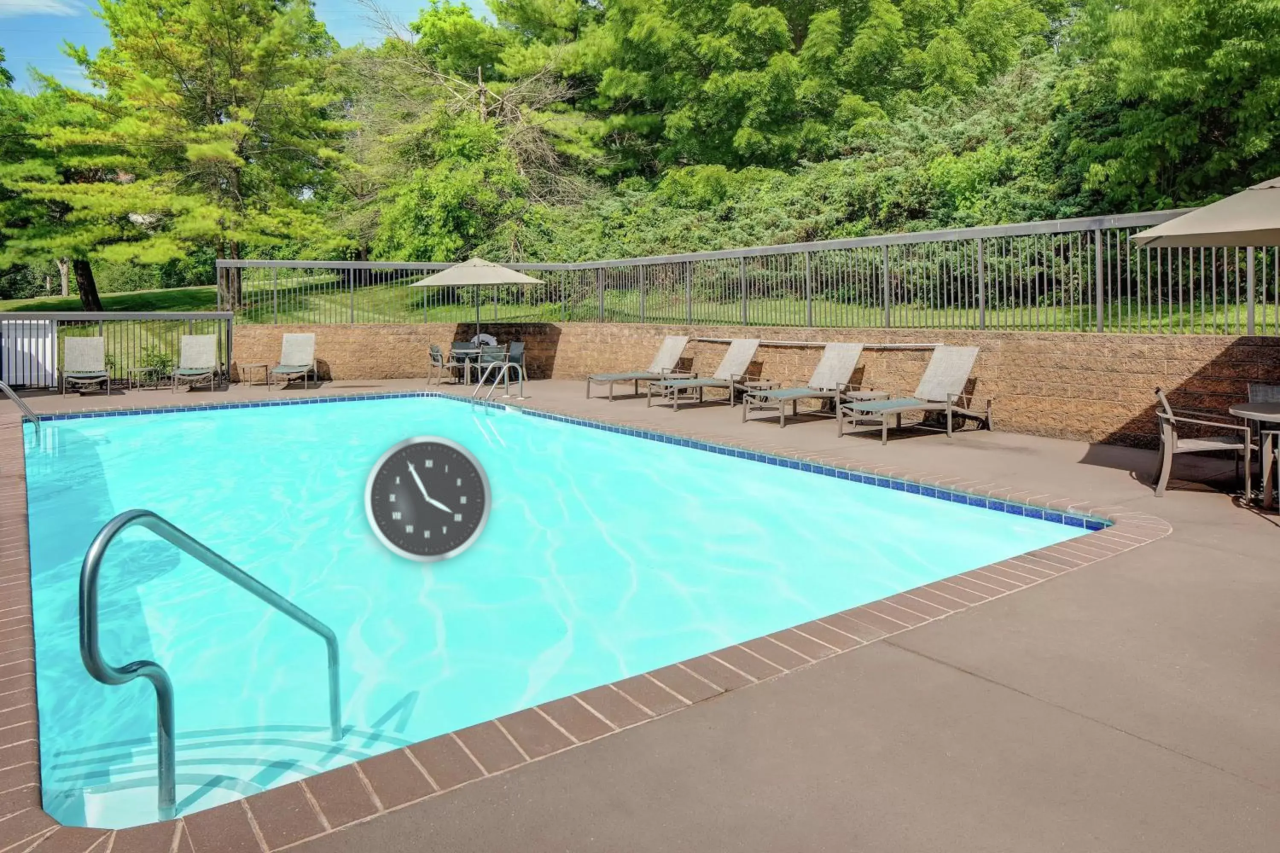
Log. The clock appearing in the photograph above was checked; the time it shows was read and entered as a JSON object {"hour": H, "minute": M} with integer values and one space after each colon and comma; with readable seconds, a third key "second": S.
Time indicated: {"hour": 3, "minute": 55}
